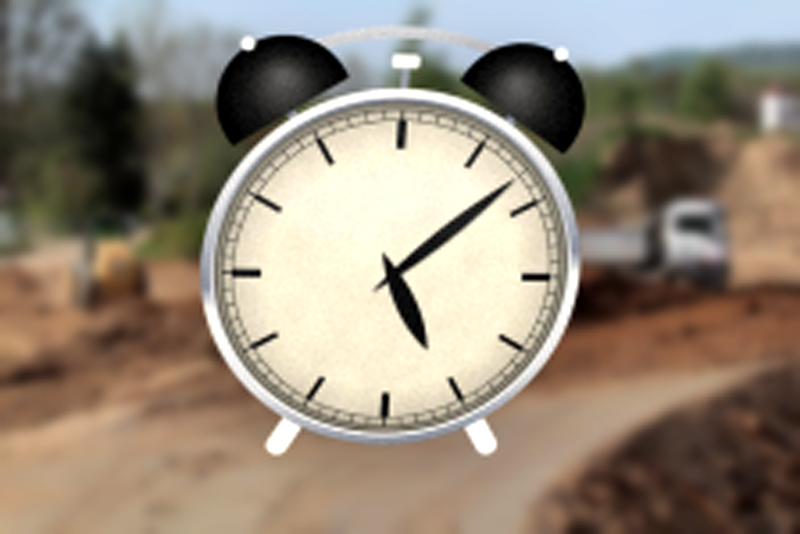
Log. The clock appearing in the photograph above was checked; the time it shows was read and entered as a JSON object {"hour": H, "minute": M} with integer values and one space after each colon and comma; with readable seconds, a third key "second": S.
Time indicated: {"hour": 5, "minute": 8}
